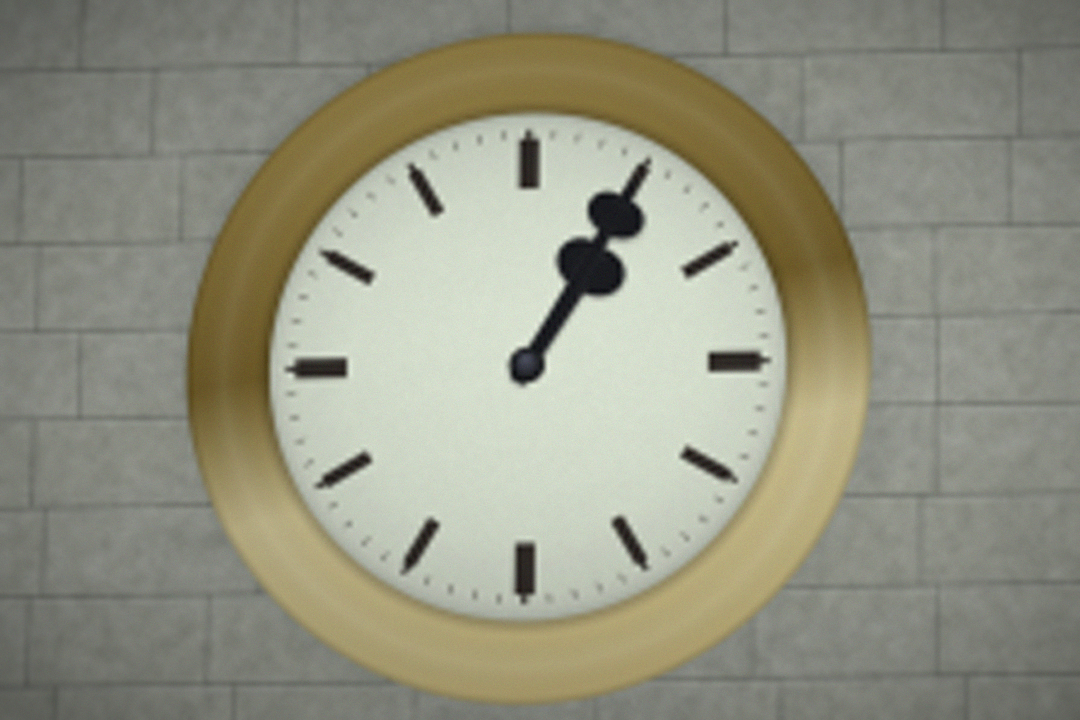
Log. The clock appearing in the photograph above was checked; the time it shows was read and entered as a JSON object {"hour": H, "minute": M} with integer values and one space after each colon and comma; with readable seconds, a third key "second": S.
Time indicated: {"hour": 1, "minute": 5}
